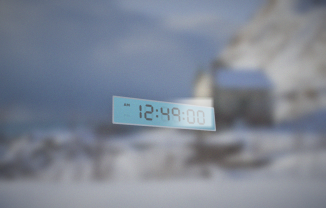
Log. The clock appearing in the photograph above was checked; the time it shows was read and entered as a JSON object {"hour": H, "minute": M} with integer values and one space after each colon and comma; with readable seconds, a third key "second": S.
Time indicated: {"hour": 12, "minute": 49, "second": 0}
